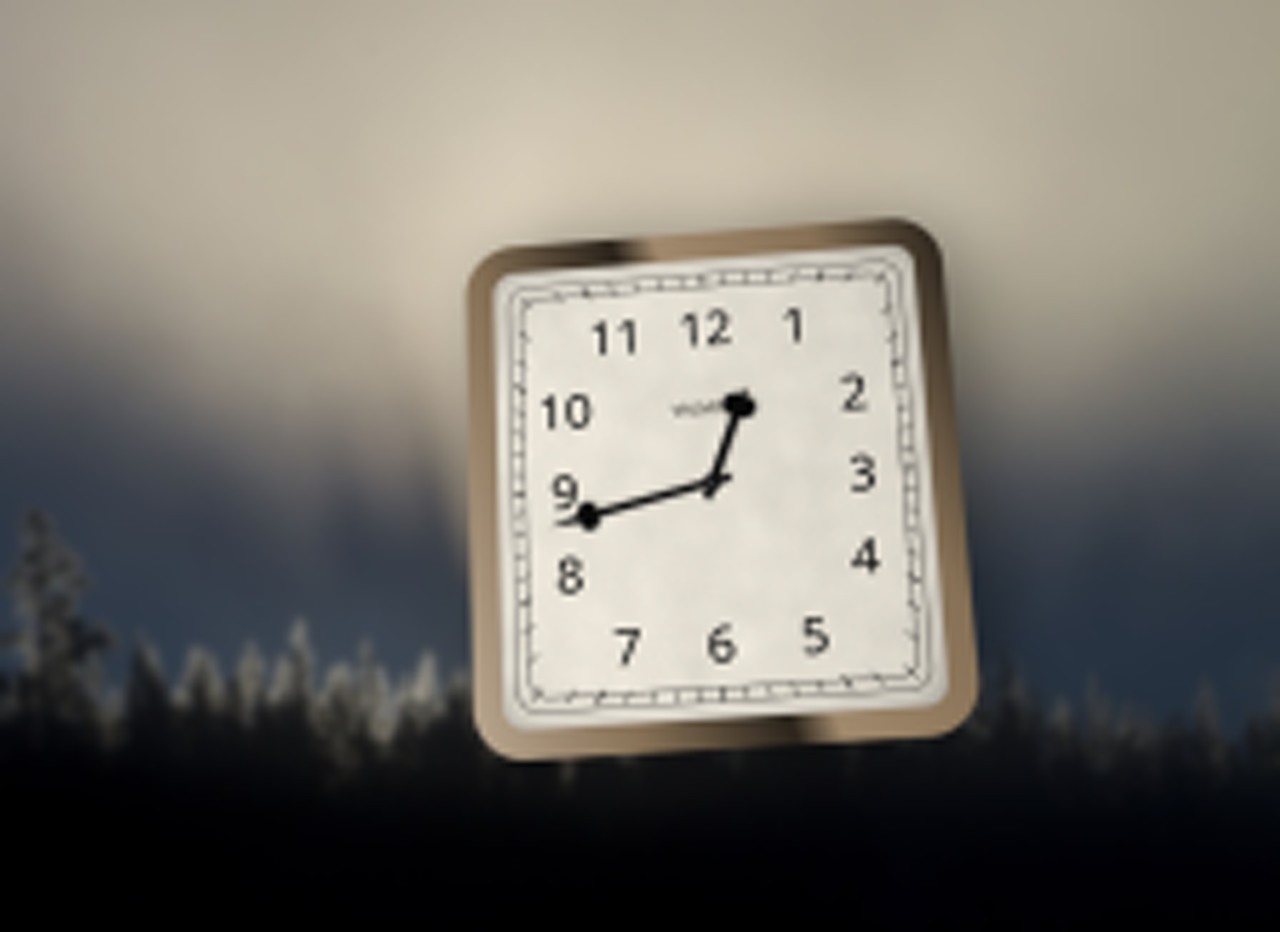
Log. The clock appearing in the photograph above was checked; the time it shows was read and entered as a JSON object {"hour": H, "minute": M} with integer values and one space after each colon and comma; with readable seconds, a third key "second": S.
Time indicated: {"hour": 12, "minute": 43}
